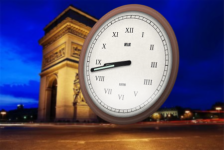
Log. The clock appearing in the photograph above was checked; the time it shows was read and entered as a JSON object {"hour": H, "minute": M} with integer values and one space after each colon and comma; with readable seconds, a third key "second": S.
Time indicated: {"hour": 8, "minute": 43}
